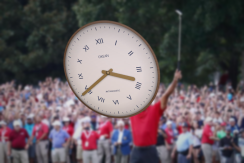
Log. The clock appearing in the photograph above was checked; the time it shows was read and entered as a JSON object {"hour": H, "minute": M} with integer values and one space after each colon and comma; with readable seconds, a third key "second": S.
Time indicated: {"hour": 3, "minute": 40}
